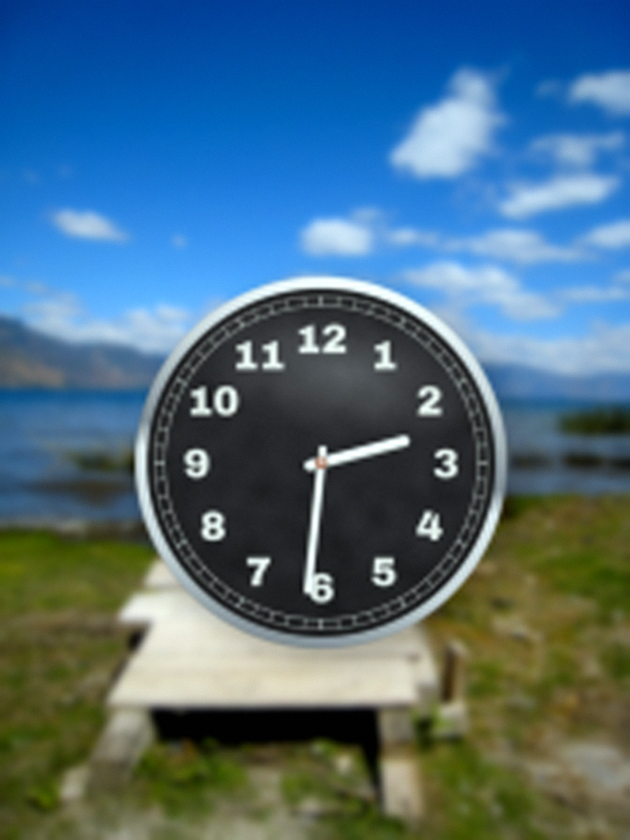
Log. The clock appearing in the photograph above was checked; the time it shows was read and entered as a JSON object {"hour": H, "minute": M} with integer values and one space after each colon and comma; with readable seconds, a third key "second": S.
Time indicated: {"hour": 2, "minute": 31}
